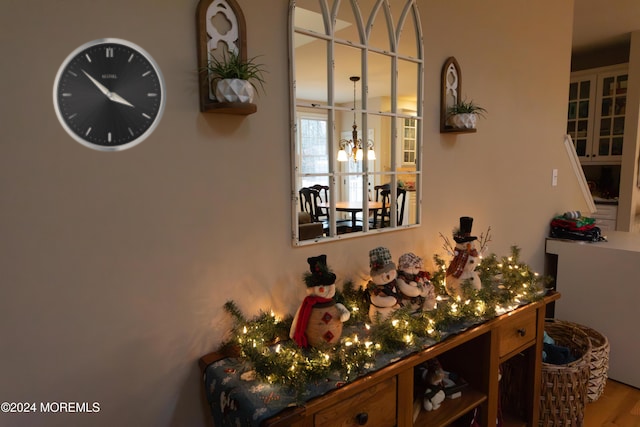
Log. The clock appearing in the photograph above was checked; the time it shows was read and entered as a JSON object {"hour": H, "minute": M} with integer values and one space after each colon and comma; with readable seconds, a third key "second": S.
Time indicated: {"hour": 3, "minute": 52}
